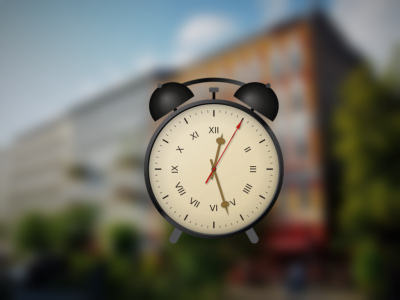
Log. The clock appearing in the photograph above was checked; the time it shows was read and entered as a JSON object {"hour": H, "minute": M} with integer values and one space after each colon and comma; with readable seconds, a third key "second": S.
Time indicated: {"hour": 12, "minute": 27, "second": 5}
